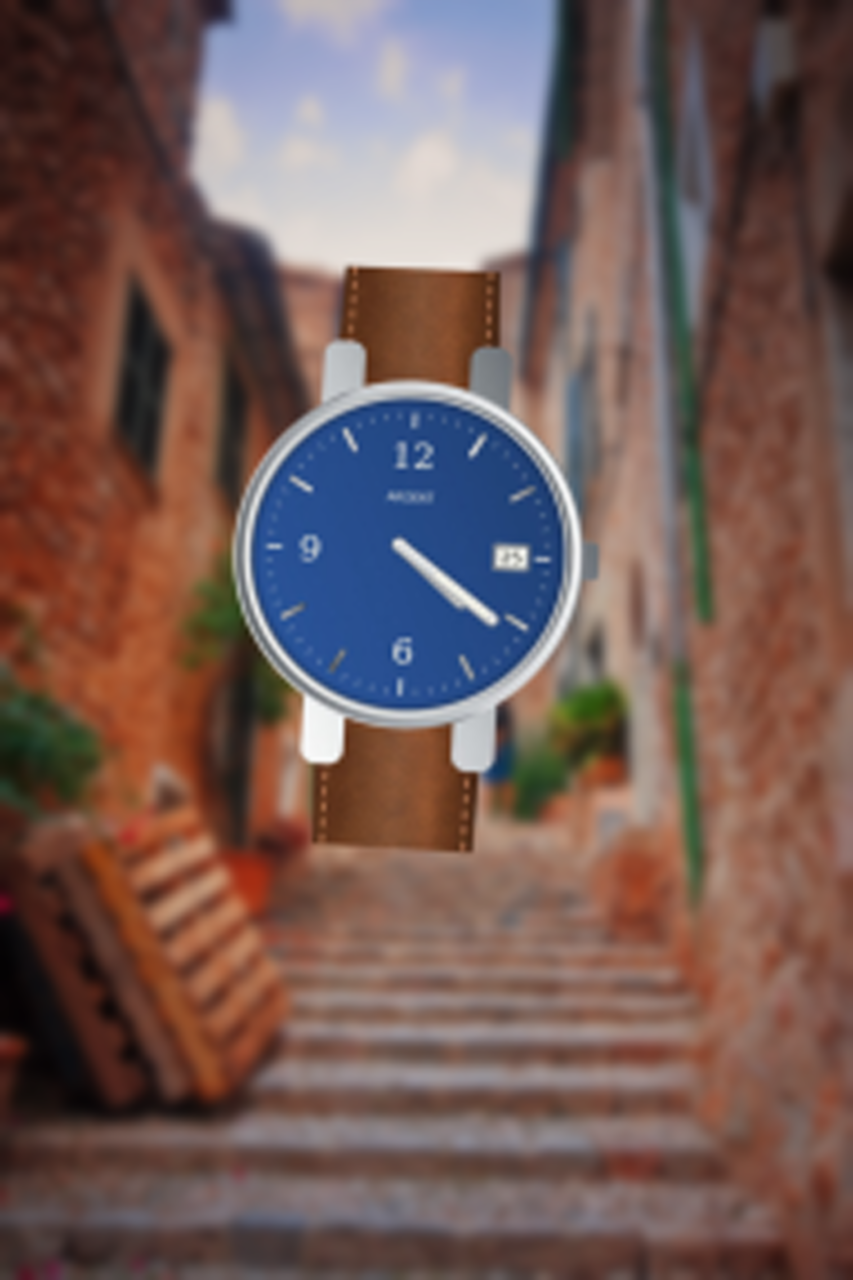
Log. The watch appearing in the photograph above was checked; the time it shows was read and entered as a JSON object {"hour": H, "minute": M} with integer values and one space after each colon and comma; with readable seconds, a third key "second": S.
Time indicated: {"hour": 4, "minute": 21}
